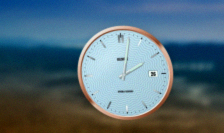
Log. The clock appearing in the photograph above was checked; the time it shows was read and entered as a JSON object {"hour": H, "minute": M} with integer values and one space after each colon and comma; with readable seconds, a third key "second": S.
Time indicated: {"hour": 2, "minute": 2}
